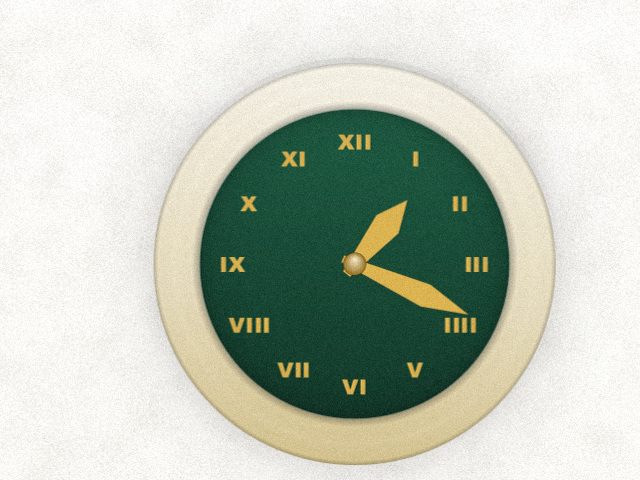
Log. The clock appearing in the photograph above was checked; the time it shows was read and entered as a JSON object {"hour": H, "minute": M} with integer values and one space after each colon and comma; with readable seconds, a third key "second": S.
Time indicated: {"hour": 1, "minute": 19}
